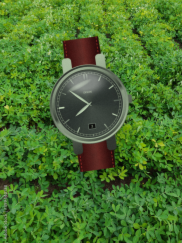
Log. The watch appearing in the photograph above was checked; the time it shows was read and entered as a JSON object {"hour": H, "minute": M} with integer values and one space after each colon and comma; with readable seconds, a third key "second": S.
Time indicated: {"hour": 7, "minute": 52}
